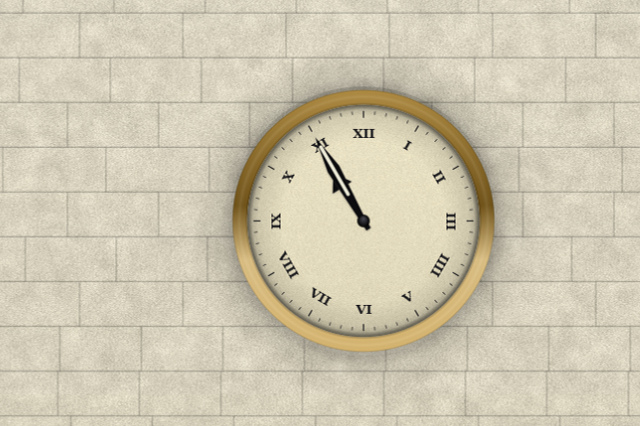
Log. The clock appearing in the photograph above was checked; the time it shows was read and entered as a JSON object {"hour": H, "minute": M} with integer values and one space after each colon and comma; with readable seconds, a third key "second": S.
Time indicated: {"hour": 10, "minute": 55}
